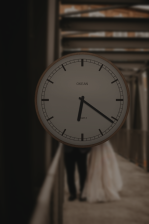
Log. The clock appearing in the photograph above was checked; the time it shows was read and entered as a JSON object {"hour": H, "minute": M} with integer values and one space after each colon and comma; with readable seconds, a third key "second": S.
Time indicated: {"hour": 6, "minute": 21}
